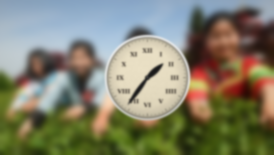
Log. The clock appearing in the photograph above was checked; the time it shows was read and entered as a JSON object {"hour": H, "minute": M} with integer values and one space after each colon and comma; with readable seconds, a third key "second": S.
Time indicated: {"hour": 1, "minute": 36}
